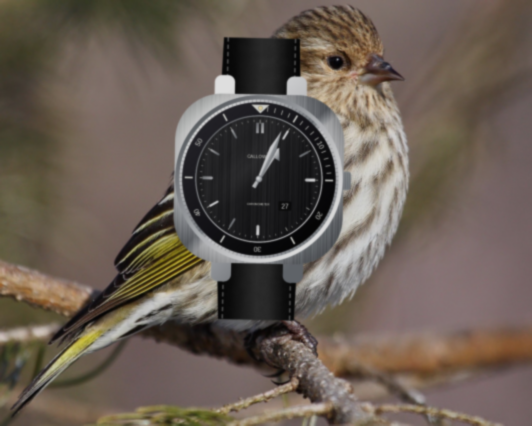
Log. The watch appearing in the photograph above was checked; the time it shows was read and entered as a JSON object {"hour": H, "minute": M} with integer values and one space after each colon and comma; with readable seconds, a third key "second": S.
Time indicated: {"hour": 1, "minute": 4}
